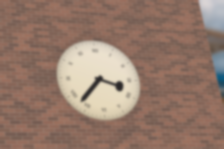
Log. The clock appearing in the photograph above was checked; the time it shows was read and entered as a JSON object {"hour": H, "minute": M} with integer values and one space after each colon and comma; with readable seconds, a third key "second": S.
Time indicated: {"hour": 3, "minute": 37}
